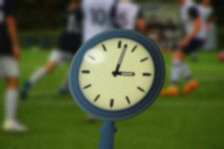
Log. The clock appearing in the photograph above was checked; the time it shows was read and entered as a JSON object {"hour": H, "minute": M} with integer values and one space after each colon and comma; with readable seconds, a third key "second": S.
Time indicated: {"hour": 3, "minute": 2}
